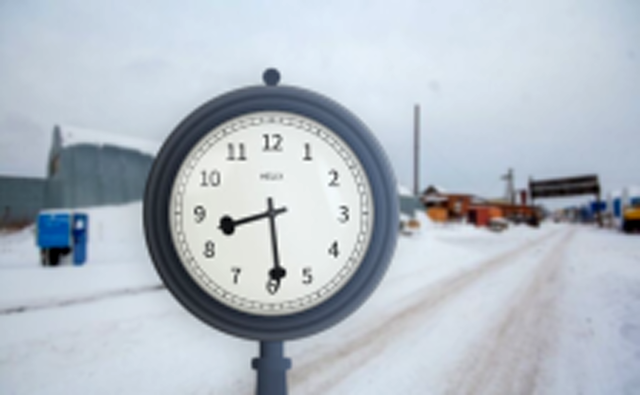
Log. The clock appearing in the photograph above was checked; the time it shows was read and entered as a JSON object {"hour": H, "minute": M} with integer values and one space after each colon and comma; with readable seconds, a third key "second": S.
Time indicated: {"hour": 8, "minute": 29}
